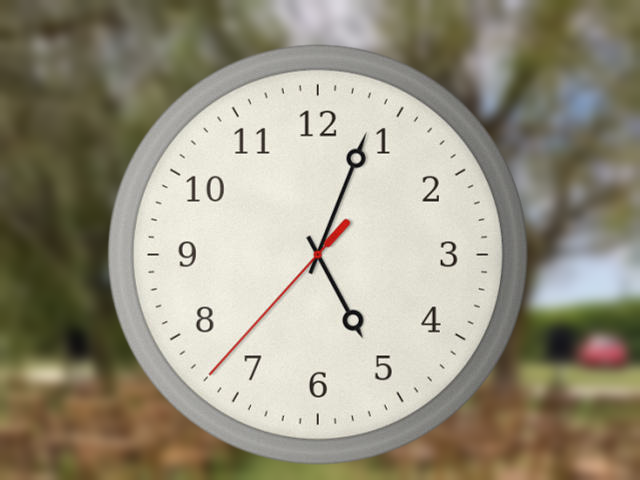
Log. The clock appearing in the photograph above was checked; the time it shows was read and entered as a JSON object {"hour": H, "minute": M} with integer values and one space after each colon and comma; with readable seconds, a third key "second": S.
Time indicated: {"hour": 5, "minute": 3, "second": 37}
